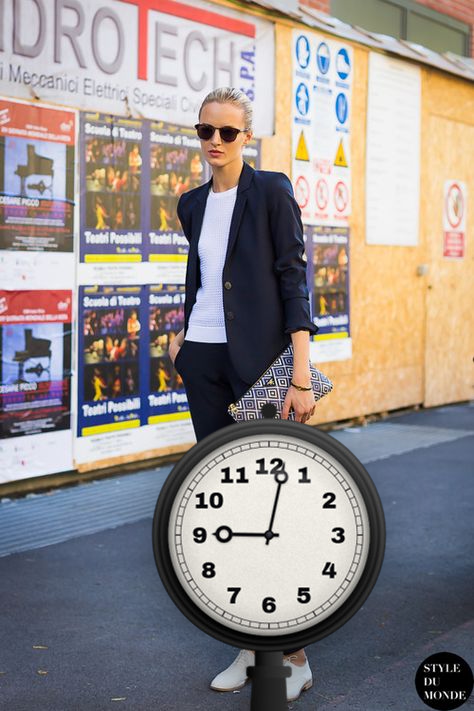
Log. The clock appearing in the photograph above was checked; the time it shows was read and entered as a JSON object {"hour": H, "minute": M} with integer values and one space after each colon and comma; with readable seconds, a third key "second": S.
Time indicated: {"hour": 9, "minute": 2}
